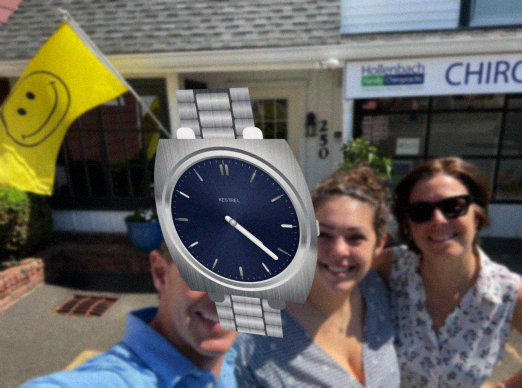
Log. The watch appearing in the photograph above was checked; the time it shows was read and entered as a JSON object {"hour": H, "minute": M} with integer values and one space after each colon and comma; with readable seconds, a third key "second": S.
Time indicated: {"hour": 4, "minute": 22}
